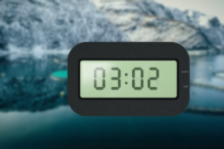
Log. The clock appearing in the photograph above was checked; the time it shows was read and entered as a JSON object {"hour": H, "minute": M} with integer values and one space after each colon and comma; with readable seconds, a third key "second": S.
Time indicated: {"hour": 3, "minute": 2}
